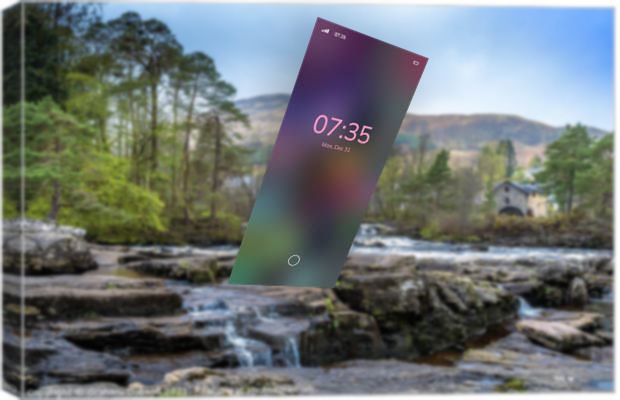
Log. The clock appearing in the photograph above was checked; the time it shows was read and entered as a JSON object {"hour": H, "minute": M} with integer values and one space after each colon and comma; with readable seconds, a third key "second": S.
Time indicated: {"hour": 7, "minute": 35}
